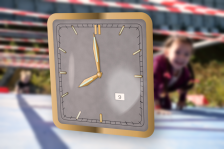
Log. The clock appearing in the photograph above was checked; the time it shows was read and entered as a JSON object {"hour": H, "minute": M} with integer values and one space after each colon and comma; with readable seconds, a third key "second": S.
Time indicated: {"hour": 7, "minute": 59}
